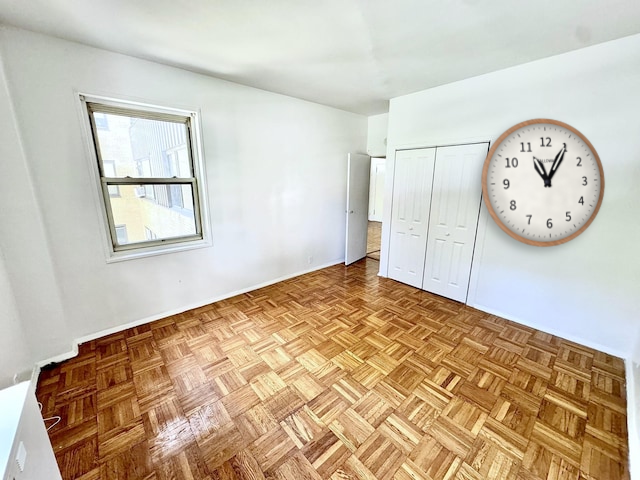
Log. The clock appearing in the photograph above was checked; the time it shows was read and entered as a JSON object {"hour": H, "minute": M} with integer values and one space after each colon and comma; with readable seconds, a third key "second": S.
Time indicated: {"hour": 11, "minute": 5}
